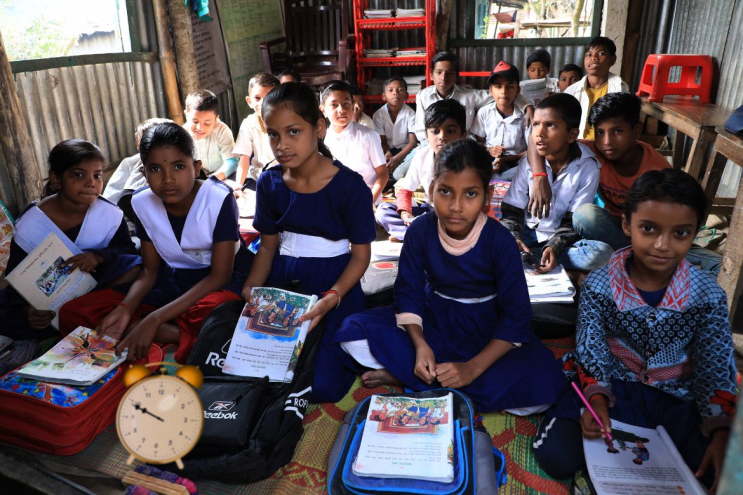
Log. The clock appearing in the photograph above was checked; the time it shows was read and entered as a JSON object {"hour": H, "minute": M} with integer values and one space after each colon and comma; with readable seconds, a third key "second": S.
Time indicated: {"hour": 9, "minute": 49}
